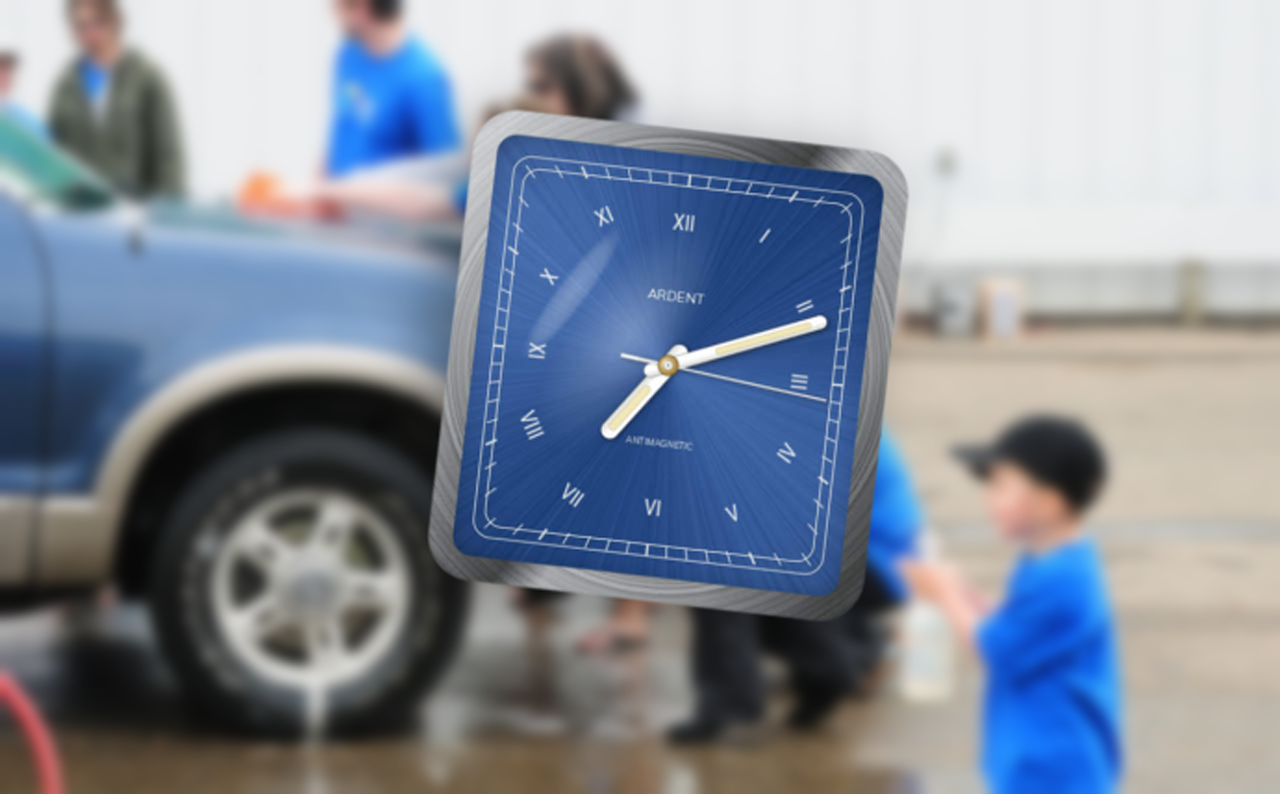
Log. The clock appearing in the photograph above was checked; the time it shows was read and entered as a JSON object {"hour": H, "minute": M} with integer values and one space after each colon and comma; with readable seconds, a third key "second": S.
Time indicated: {"hour": 7, "minute": 11, "second": 16}
